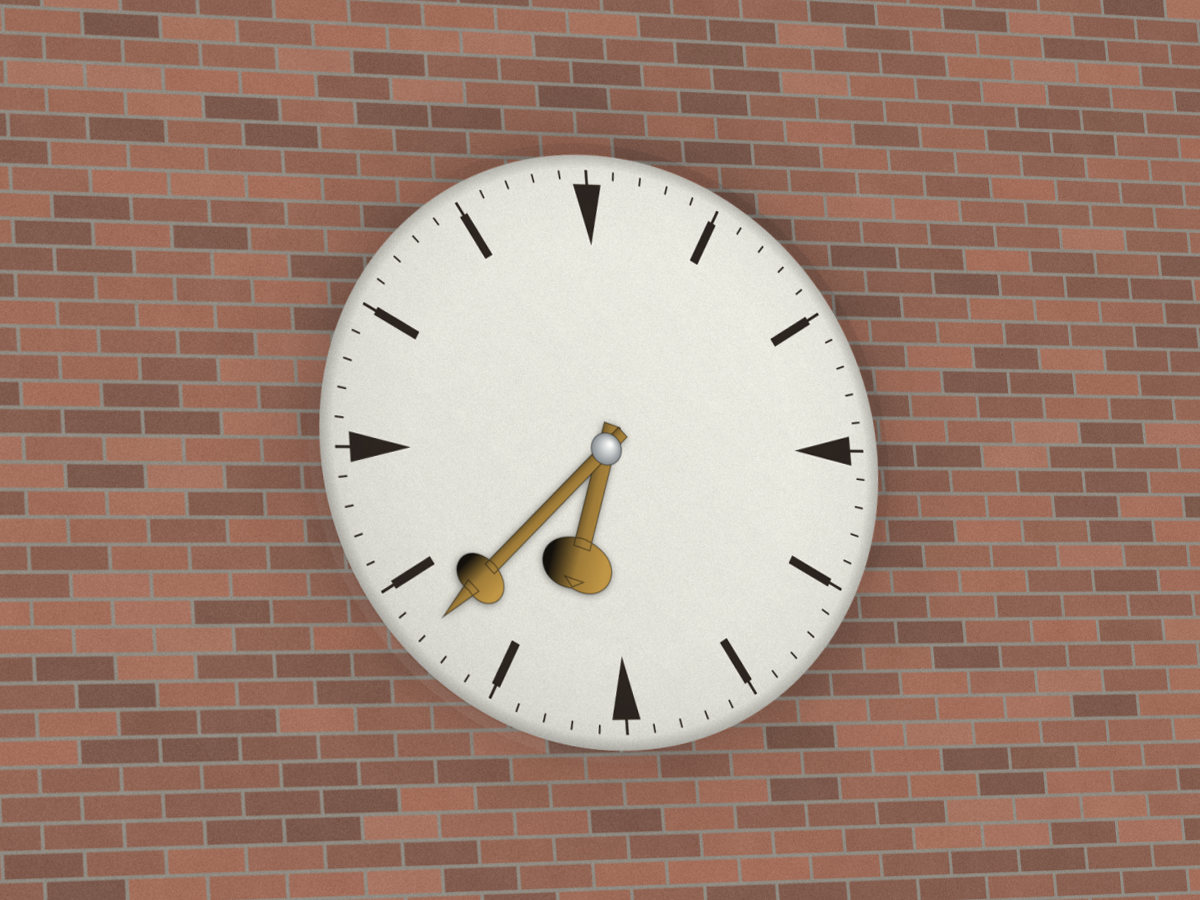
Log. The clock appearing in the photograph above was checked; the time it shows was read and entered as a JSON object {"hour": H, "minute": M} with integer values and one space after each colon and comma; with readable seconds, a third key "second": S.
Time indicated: {"hour": 6, "minute": 38}
